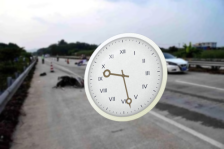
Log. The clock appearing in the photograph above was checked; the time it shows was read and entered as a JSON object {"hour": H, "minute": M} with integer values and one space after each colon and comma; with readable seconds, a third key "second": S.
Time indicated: {"hour": 9, "minute": 28}
